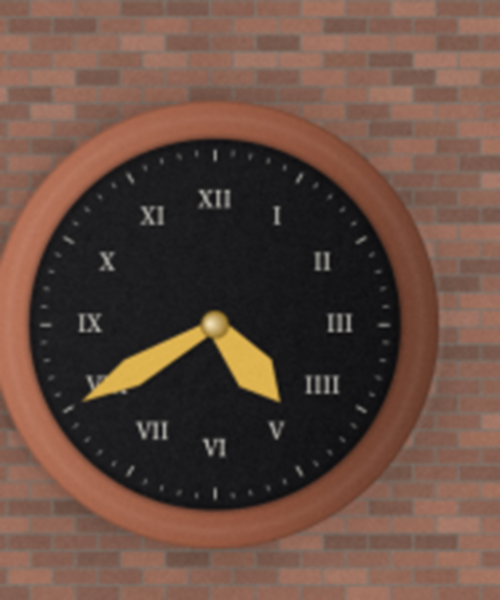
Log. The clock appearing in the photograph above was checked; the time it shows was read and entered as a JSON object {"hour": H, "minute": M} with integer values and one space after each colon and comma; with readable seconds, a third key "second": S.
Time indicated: {"hour": 4, "minute": 40}
